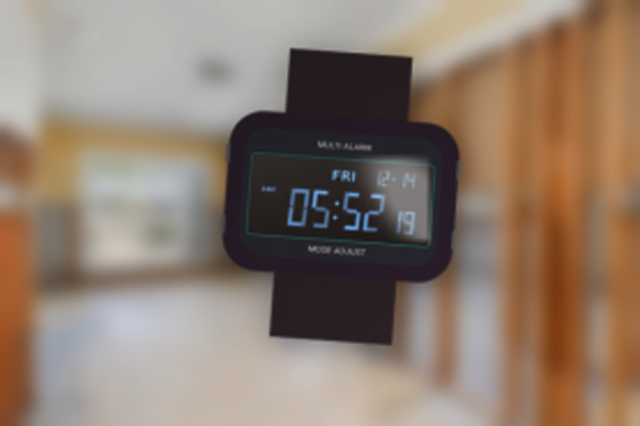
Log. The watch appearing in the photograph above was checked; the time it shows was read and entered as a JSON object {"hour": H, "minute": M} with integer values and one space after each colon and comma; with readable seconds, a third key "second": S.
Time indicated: {"hour": 5, "minute": 52, "second": 19}
